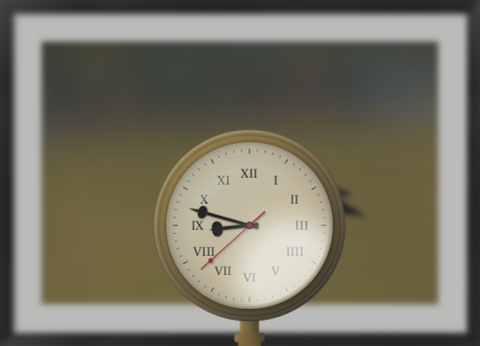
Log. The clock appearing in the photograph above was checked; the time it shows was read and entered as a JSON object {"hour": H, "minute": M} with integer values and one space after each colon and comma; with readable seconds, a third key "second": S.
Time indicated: {"hour": 8, "minute": 47, "second": 38}
